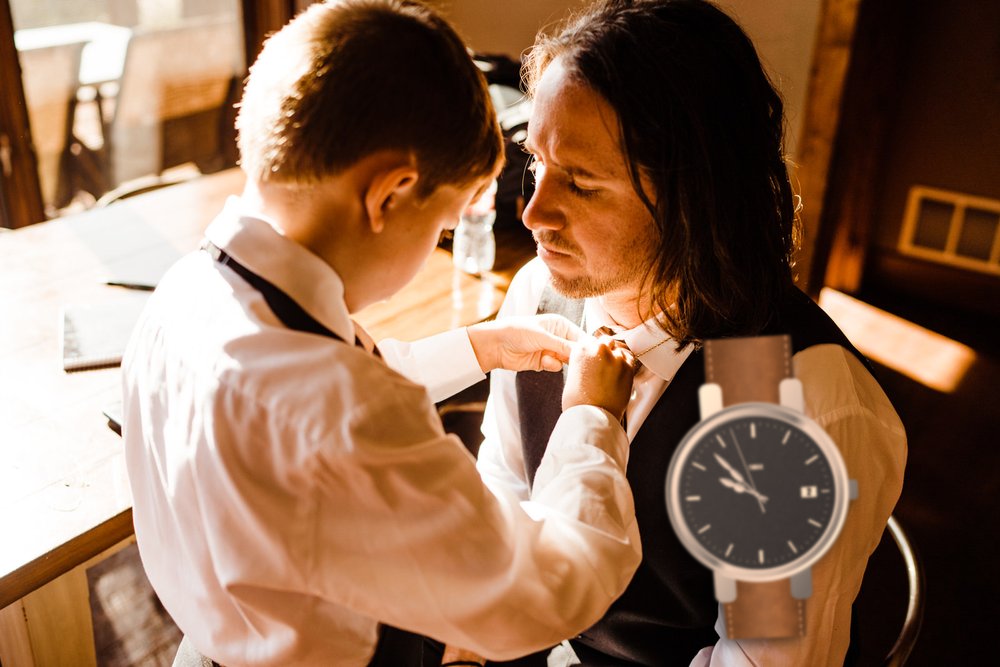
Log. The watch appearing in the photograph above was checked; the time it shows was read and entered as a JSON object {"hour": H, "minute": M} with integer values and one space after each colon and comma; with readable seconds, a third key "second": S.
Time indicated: {"hour": 9, "minute": 52, "second": 57}
